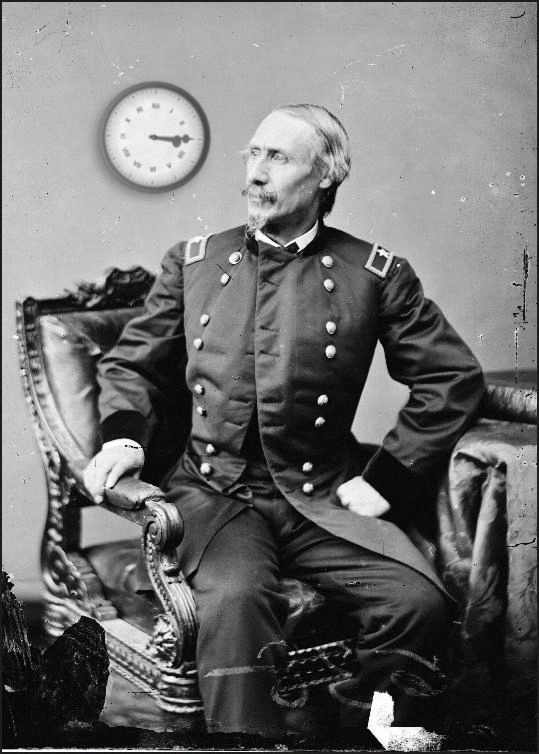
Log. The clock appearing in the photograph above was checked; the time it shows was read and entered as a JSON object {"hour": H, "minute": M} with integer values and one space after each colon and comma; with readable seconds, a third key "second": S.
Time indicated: {"hour": 3, "minute": 15}
